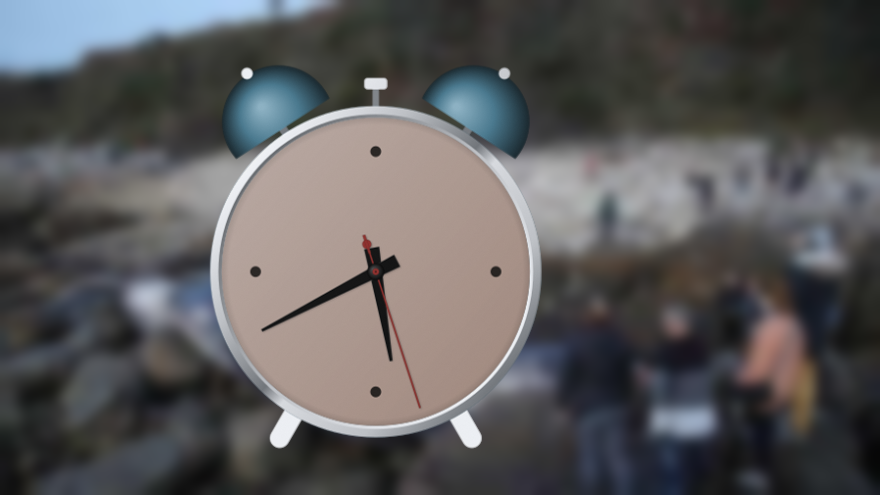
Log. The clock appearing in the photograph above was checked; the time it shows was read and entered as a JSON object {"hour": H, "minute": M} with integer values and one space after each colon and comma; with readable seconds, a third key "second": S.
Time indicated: {"hour": 5, "minute": 40, "second": 27}
